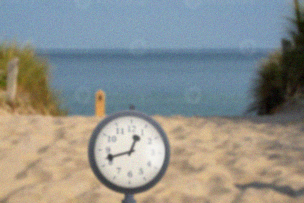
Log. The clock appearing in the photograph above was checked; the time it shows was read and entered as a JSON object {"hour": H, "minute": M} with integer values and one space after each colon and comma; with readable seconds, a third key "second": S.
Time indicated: {"hour": 12, "minute": 42}
